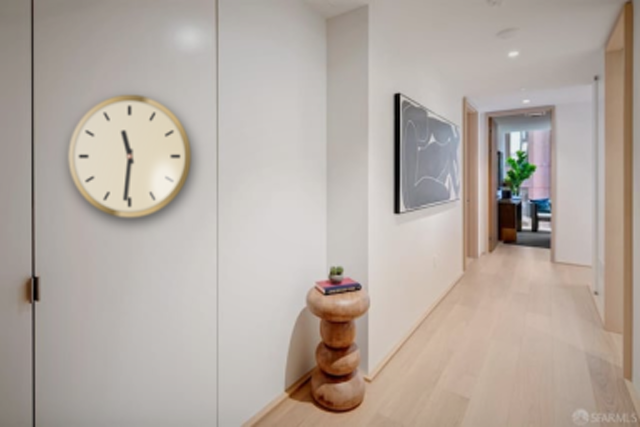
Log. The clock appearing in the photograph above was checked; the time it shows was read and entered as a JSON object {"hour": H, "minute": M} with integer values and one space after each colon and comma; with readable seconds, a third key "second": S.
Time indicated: {"hour": 11, "minute": 31}
